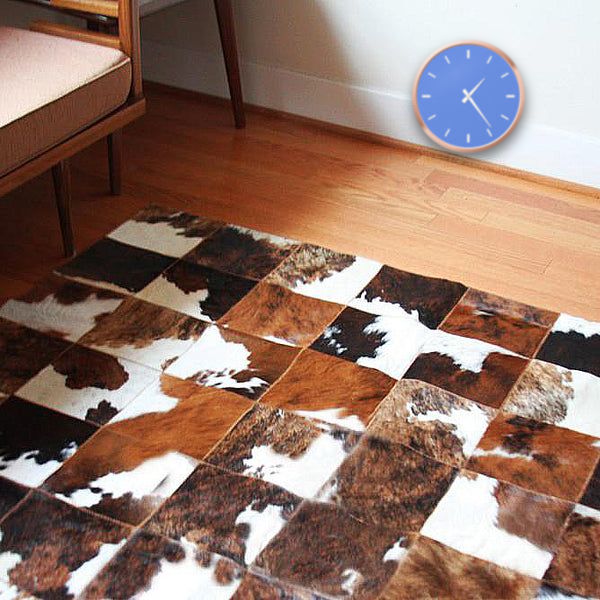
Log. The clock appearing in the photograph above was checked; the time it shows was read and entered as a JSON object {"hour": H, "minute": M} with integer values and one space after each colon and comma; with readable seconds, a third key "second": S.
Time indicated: {"hour": 1, "minute": 24}
